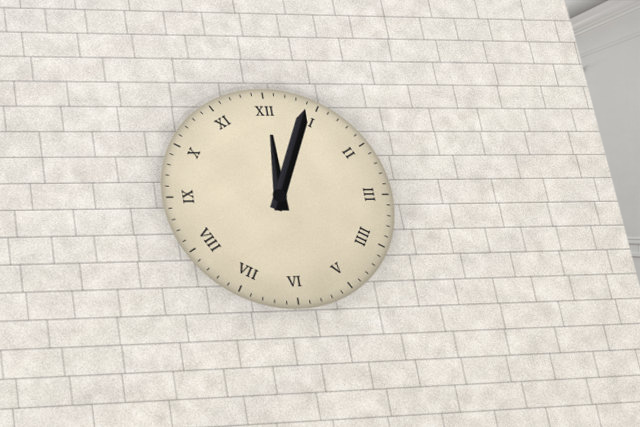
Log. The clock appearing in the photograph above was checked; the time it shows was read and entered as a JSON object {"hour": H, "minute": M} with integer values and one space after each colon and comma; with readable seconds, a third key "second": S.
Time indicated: {"hour": 12, "minute": 4}
